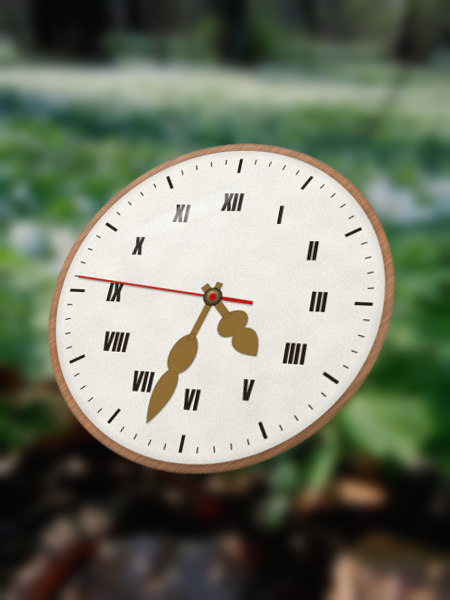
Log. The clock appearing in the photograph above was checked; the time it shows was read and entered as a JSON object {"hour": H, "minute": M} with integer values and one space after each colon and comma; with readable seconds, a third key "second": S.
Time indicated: {"hour": 4, "minute": 32, "second": 46}
